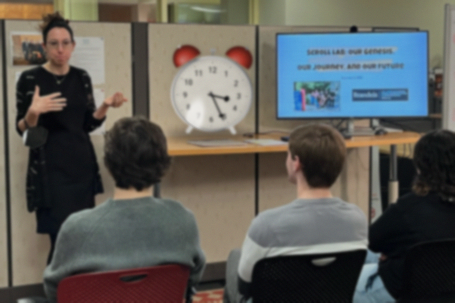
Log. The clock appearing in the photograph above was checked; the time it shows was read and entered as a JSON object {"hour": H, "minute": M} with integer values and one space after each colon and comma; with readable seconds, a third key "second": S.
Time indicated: {"hour": 3, "minute": 26}
